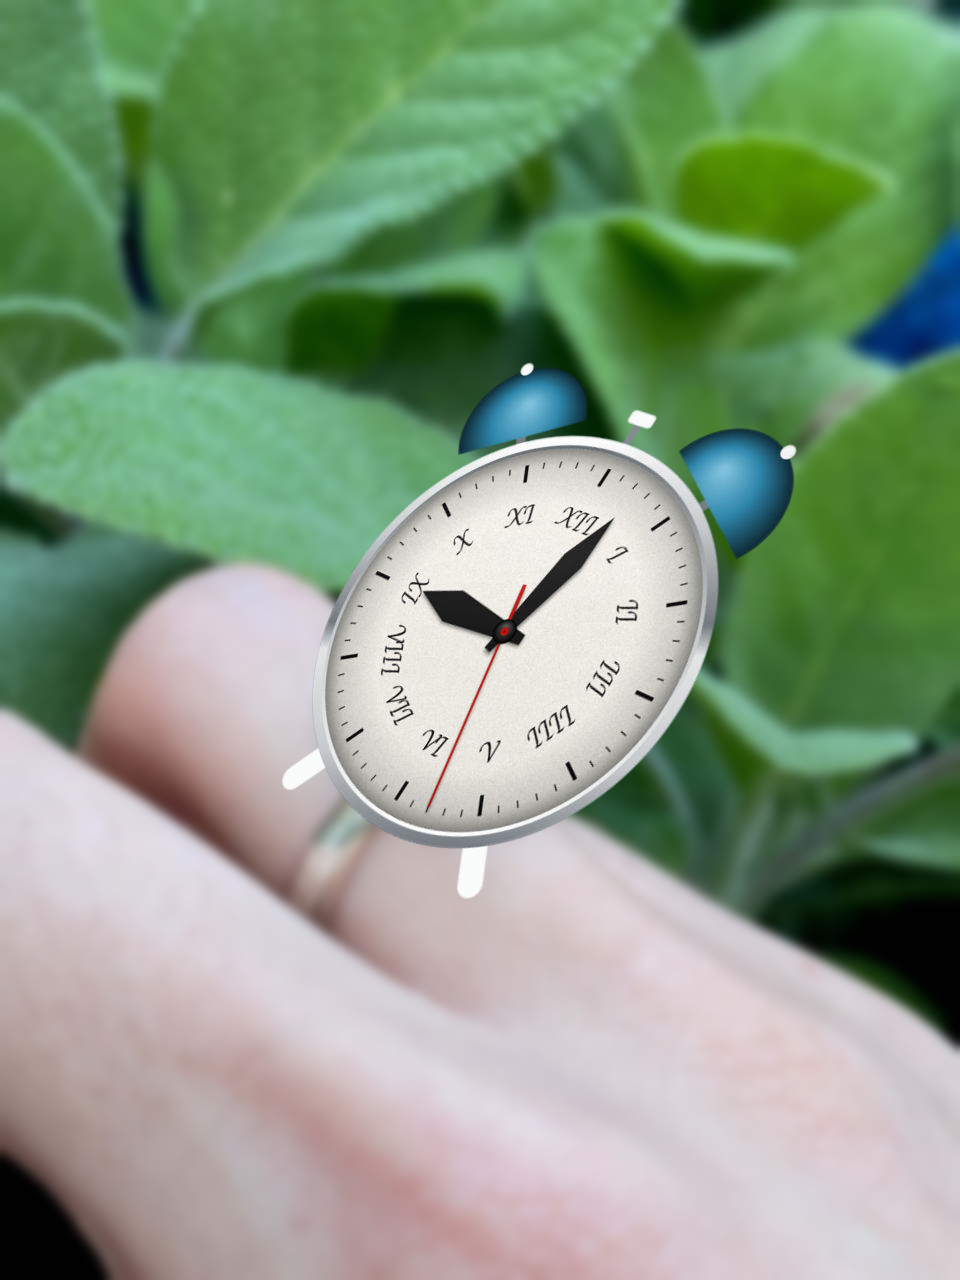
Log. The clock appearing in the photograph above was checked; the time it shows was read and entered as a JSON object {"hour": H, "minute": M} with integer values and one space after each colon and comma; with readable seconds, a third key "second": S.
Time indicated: {"hour": 9, "minute": 2, "second": 28}
